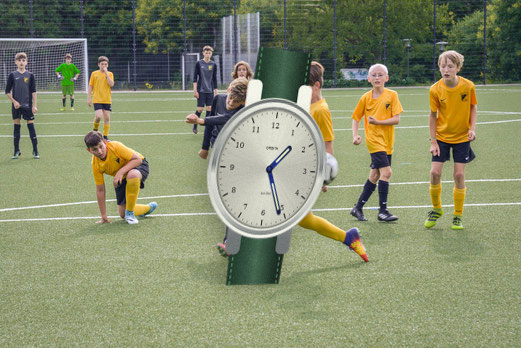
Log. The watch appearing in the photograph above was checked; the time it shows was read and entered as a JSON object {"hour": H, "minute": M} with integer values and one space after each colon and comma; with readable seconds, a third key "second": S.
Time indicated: {"hour": 1, "minute": 26}
